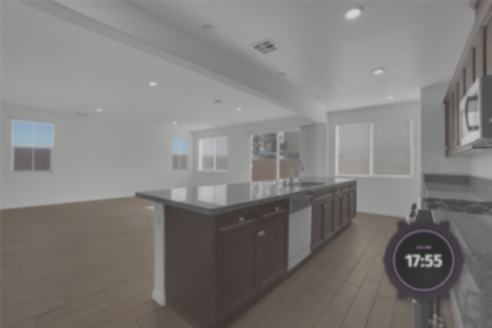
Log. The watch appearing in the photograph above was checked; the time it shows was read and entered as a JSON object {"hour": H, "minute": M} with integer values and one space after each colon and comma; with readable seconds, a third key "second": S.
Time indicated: {"hour": 17, "minute": 55}
